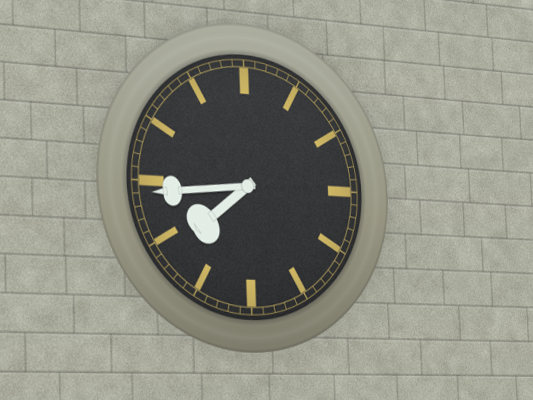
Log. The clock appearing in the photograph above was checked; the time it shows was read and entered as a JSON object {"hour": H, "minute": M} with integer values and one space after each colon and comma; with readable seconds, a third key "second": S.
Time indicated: {"hour": 7, "minute": 44}
